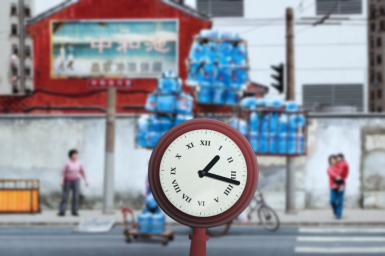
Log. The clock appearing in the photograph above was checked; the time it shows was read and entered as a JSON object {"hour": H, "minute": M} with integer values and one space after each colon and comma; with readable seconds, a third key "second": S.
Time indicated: {"hour": 1, "minute": 17}
